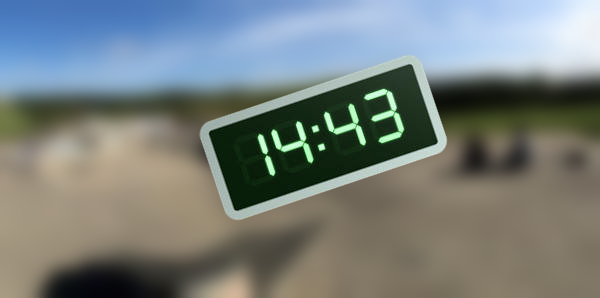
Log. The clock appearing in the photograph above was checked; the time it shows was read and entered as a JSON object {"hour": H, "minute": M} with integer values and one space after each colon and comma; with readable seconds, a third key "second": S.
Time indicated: {"hour": 14, "minute": 43}
